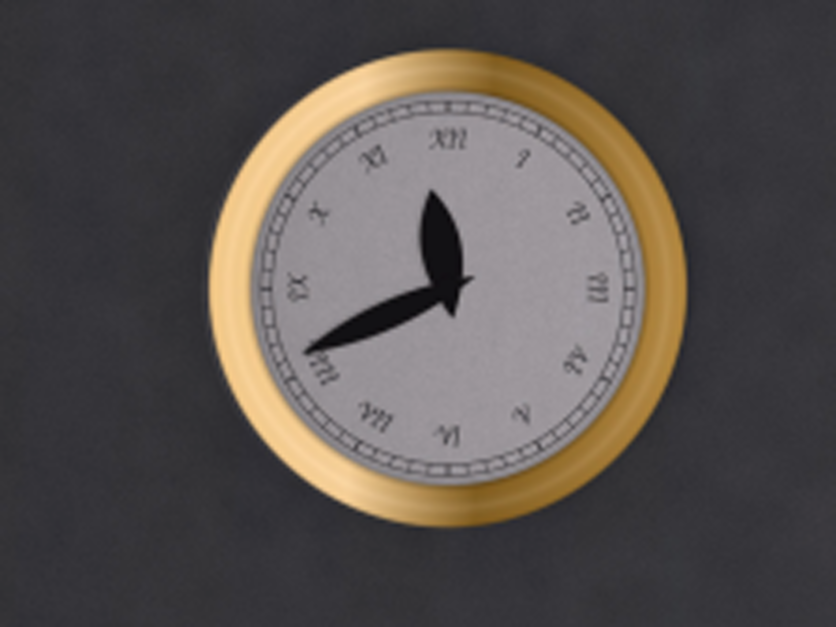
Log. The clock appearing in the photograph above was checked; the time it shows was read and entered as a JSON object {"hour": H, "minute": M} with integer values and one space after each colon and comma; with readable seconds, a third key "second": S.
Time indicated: {"hour": 11, "minute": 41}
